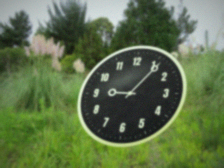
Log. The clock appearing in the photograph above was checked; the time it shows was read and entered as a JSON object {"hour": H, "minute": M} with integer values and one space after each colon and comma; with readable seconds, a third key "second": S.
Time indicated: {"hour": 9, "minute": 6}
